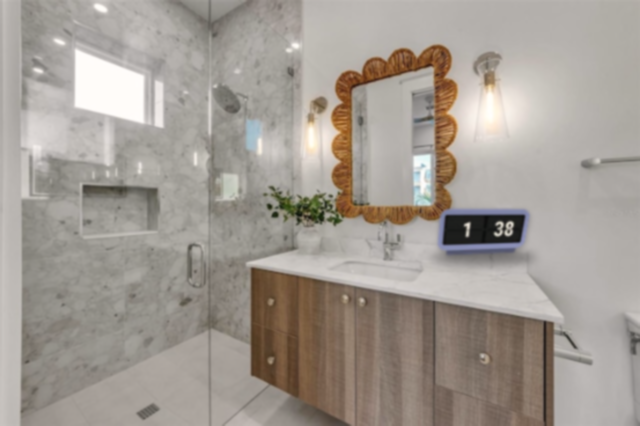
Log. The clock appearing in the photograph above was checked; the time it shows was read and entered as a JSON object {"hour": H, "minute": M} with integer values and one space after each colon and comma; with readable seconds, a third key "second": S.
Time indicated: {"hour": 1, "minute": 38}
